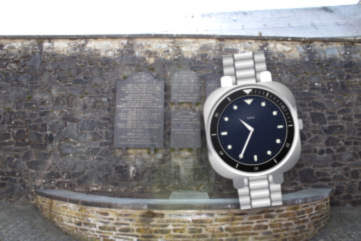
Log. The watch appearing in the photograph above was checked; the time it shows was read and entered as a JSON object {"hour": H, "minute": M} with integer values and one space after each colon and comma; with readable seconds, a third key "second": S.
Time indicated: {"hour": 10, "minute": 35}
